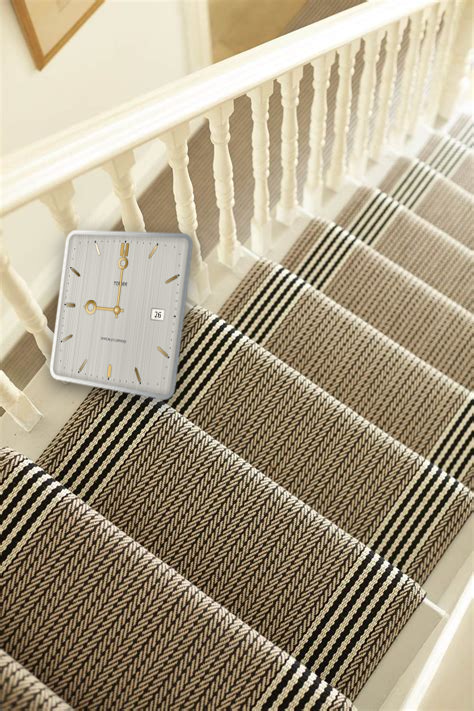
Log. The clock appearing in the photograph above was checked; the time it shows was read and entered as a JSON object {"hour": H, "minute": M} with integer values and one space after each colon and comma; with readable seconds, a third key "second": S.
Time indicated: {"hour": 9, "minute": 0}
